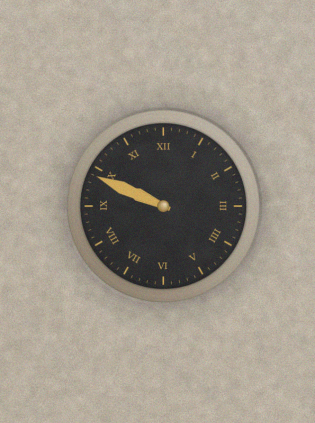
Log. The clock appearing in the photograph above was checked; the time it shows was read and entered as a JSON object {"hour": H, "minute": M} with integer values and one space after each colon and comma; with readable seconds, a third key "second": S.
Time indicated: {"hour": 9, "minute": 49}
